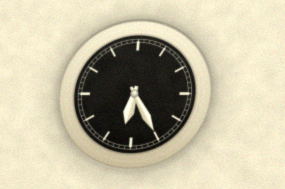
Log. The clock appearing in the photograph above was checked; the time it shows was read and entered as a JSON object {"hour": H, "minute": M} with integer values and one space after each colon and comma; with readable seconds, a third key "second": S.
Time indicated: {"hour": 6, "minute": 25}
